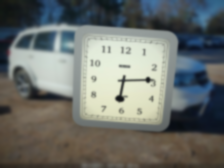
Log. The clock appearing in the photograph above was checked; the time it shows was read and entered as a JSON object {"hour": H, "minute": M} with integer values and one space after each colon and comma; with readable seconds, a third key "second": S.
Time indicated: {"hour": 6, "minute": 14}
